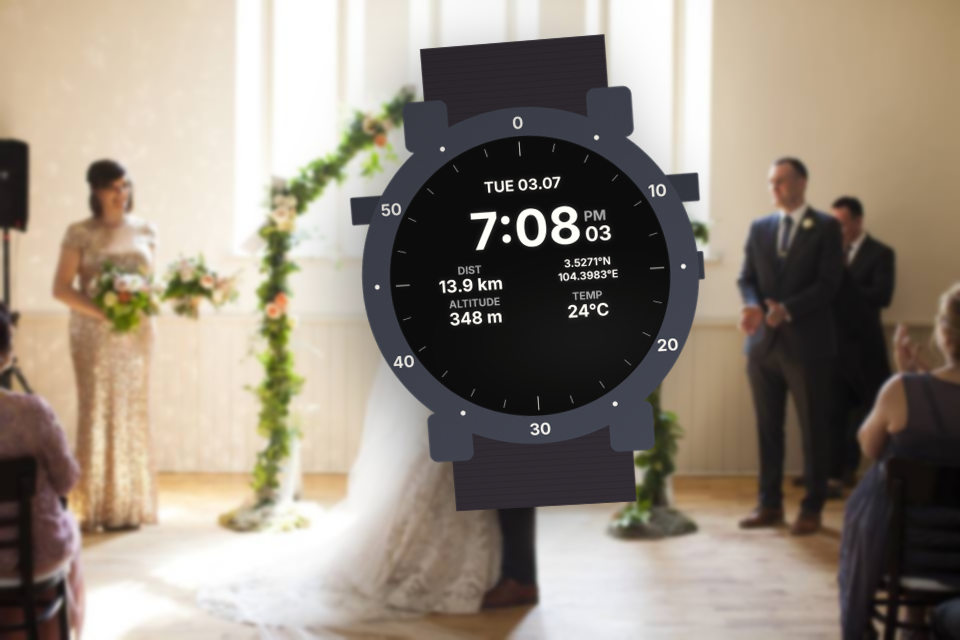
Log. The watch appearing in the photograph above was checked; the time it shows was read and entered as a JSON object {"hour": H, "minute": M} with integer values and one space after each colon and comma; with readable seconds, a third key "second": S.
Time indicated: {"hour": 7, "minute": 8, "second": 3}
